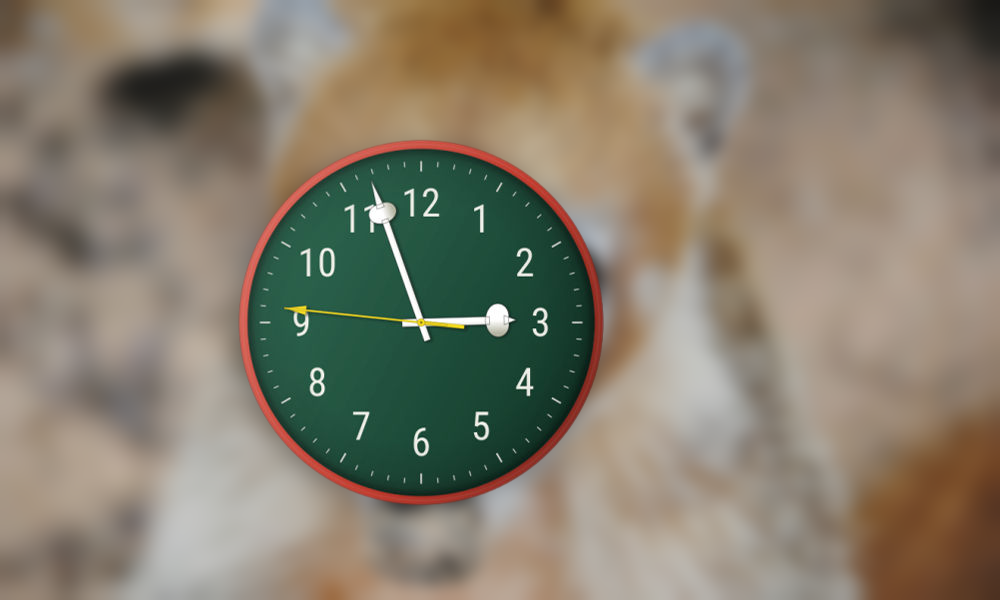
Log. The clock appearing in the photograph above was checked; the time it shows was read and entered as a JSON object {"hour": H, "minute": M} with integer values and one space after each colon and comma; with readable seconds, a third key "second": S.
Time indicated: {"hour": 2, "minute": 56, "second": 46}
